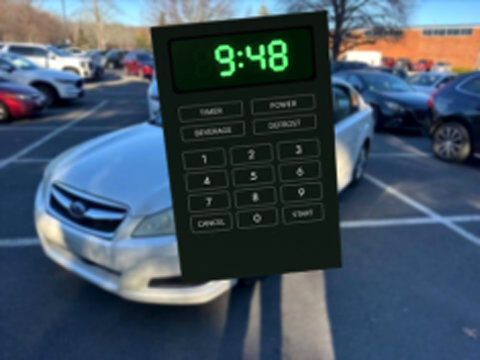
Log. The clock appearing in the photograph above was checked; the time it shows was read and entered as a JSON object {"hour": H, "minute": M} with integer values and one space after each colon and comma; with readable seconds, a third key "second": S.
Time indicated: {"hour": 9, "minute": 48}
